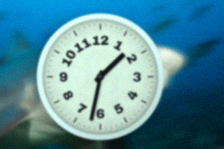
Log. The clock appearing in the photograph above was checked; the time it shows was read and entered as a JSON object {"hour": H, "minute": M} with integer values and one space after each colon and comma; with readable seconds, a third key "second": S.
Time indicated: {"hour": 1, "minute": 32}
